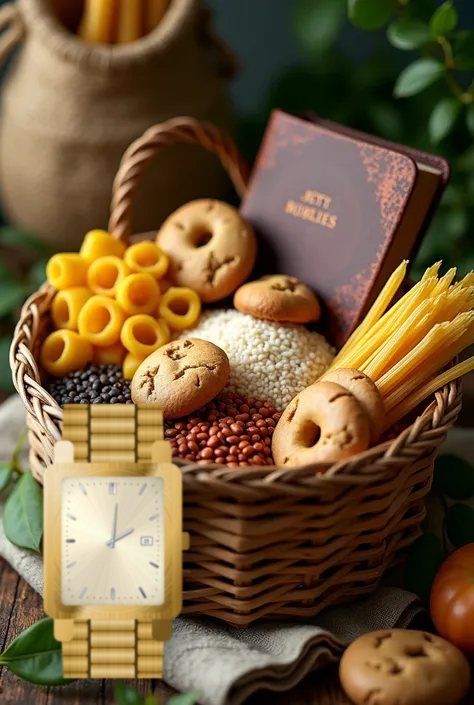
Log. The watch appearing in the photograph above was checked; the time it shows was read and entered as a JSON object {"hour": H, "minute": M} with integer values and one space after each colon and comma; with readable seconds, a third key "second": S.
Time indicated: {"hour": 2, "minute": 1}
